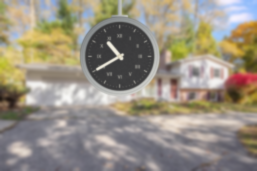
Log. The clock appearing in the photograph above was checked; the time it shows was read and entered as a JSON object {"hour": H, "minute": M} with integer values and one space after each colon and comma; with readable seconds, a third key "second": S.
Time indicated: {"hour": 10, "minute": 40}
